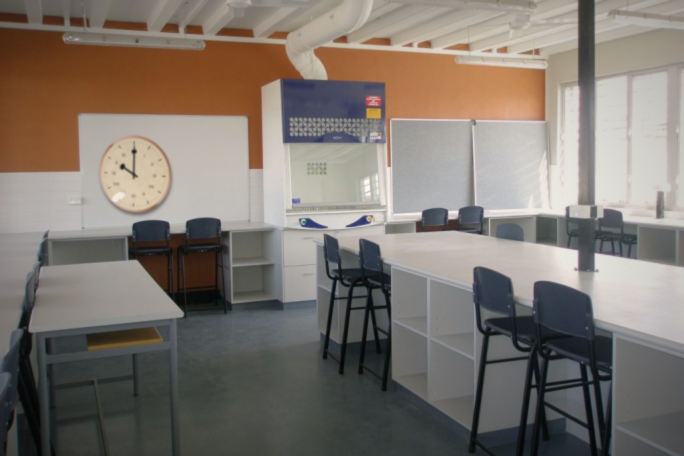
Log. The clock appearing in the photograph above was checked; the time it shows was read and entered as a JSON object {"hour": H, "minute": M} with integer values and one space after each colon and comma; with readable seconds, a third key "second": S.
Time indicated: {"hour": 10, "minute": 0}
